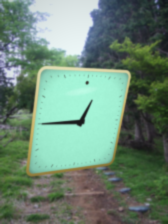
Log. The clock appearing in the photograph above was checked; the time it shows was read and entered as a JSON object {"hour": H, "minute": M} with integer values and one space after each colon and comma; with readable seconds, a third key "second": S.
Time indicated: {"hour": 12, "minute": 45}
